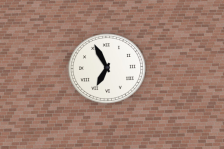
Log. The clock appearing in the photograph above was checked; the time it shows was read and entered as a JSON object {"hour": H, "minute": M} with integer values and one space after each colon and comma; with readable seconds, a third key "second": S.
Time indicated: {"hour": 6, "minute": 56}
